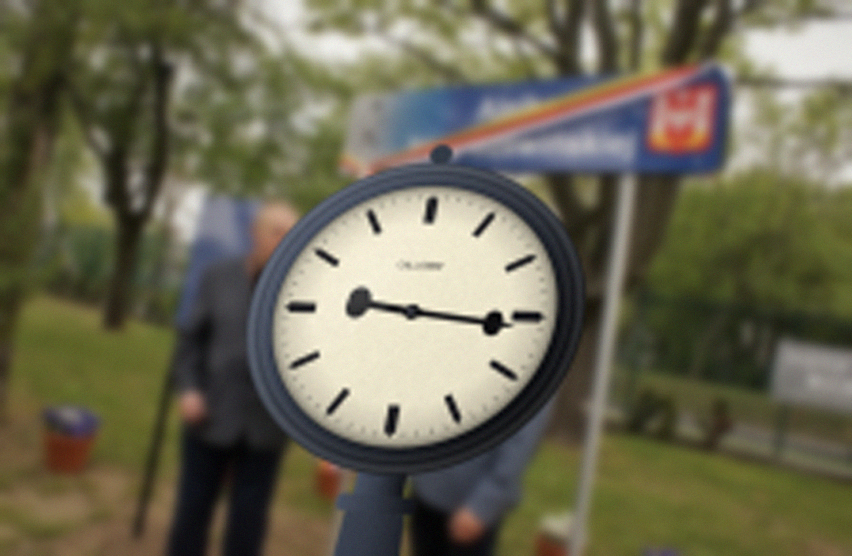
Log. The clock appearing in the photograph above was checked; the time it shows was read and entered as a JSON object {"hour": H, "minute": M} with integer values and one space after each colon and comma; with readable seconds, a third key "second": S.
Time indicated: {"hour": 9, "minute": 16}
